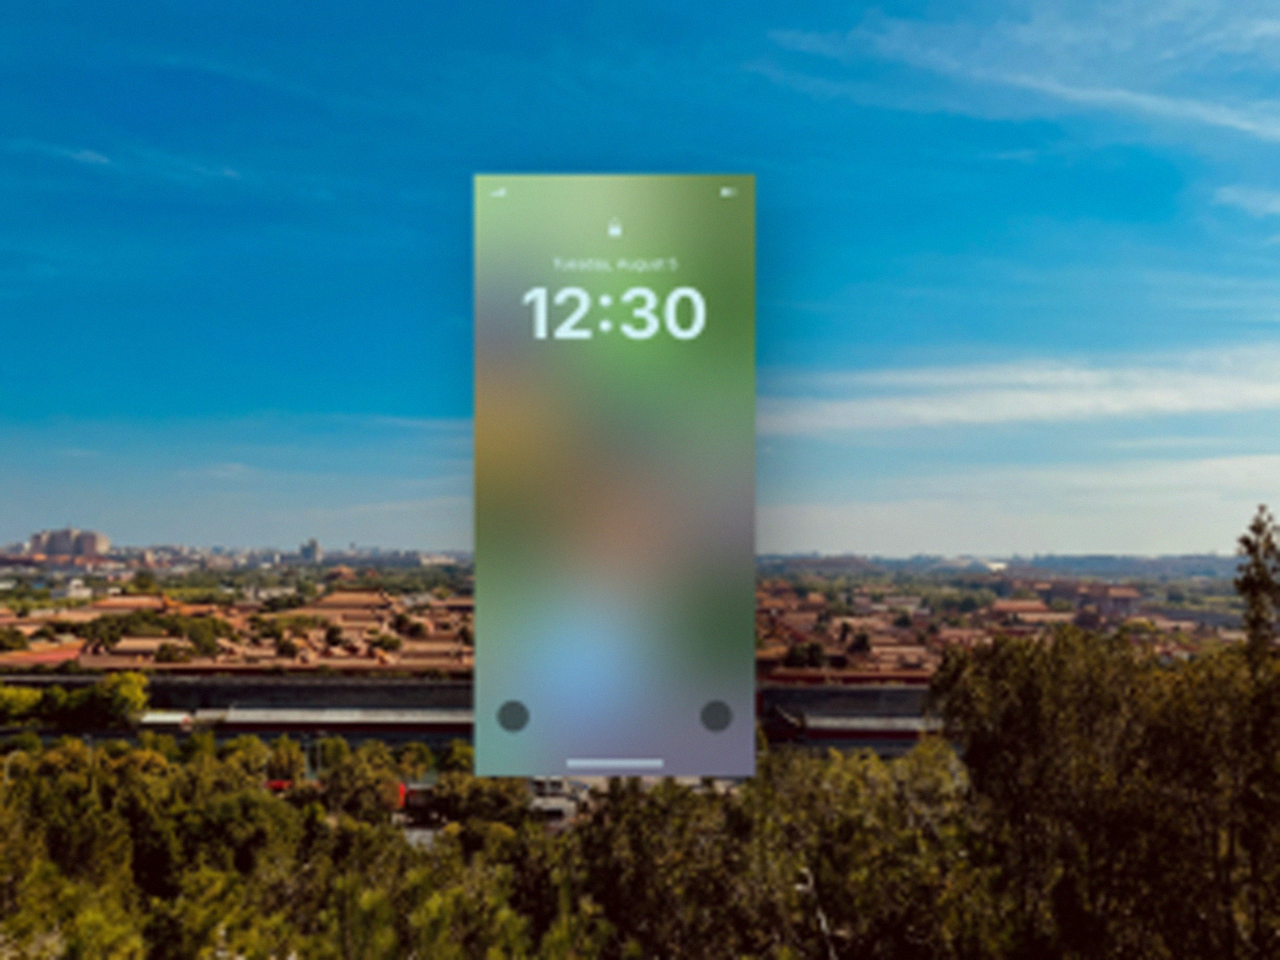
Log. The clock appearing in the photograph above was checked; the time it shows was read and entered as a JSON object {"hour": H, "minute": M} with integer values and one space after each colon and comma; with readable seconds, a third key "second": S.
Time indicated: {"hour": 12, "minute": 30}
